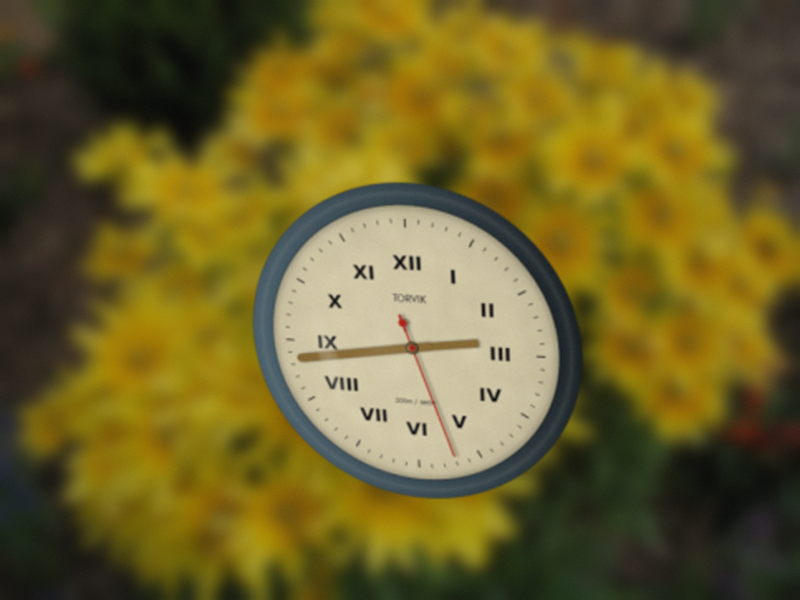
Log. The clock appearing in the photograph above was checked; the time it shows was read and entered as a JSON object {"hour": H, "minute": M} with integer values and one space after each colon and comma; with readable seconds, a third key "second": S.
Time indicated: {"hour": 2, "minute": 43, "second": 27}
